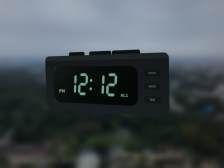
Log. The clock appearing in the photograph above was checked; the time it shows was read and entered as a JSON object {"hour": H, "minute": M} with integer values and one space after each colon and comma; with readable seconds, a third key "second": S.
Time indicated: {"hour": 12, "minute": 12}
